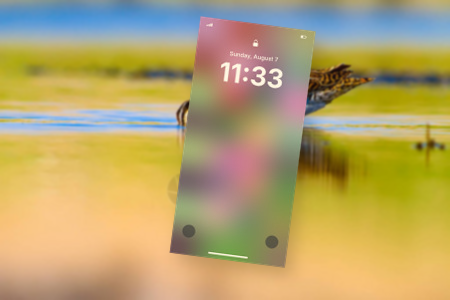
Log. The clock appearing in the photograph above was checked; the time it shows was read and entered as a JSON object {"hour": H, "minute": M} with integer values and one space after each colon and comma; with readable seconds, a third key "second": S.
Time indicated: {"hour": 11, "minute": 33}
